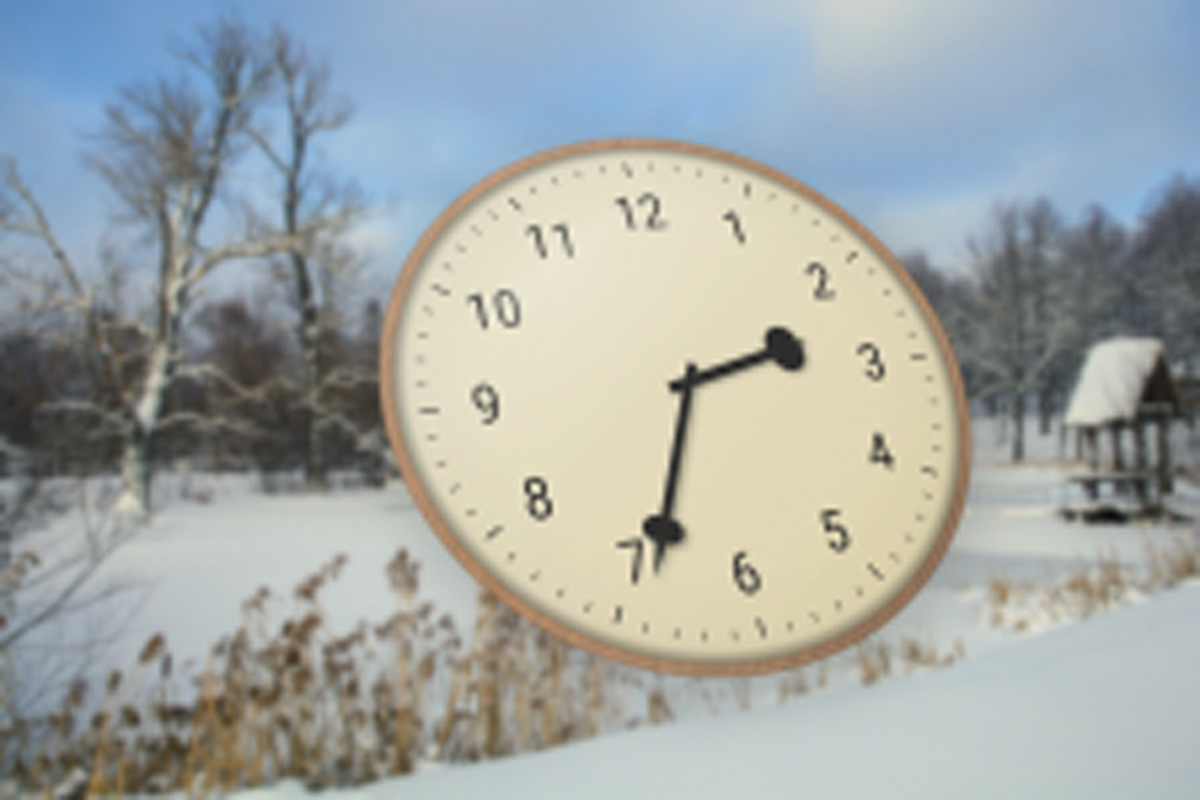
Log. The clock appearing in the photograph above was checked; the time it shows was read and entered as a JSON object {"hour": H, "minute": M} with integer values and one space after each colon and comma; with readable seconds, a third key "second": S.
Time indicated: {"hour": 2, "minute": 34}
